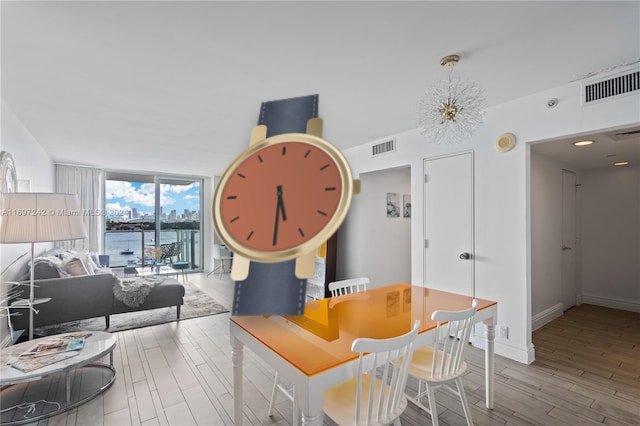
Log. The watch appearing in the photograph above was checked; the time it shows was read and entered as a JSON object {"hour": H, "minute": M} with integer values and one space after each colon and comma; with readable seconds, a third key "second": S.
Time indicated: {"hour": 5, "minute": 30}
